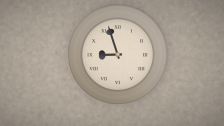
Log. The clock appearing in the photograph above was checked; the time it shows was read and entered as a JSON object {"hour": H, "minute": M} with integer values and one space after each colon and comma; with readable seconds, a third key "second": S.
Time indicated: {"hour": 8, "minute": 57}
